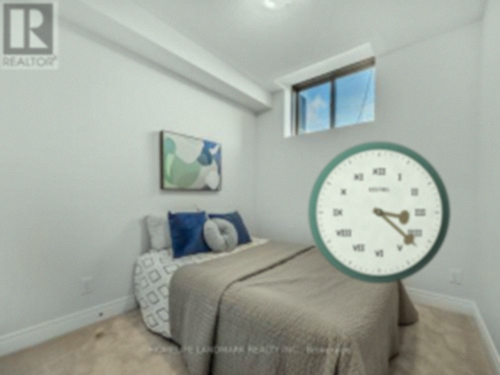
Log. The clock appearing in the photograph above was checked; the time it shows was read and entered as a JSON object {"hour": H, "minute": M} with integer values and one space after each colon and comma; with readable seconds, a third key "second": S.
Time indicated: {"hour": 3, "minute": 22}
